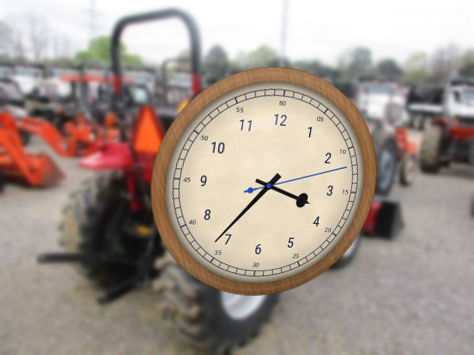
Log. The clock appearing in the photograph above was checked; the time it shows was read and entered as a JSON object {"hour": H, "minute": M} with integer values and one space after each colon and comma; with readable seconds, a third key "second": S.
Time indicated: {"hour": 3, "minute": 36, "second": 12}
